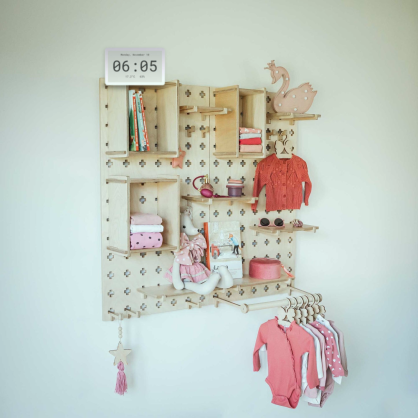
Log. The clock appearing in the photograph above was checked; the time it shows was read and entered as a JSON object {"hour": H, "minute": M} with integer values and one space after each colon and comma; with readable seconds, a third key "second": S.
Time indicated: {"hour": 6, "minute": 5}
